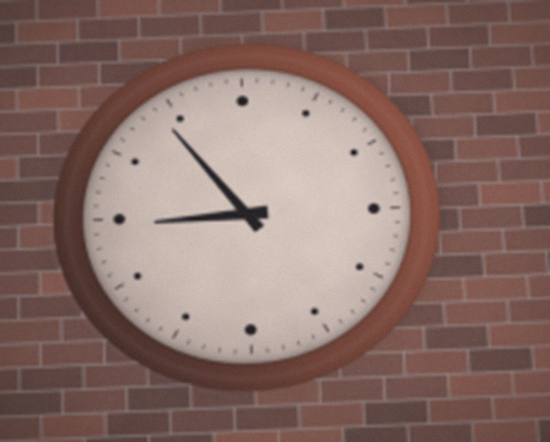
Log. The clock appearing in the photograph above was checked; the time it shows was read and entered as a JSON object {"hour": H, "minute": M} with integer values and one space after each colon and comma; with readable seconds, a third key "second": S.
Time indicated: {"hour": 8, "minute": 54}
